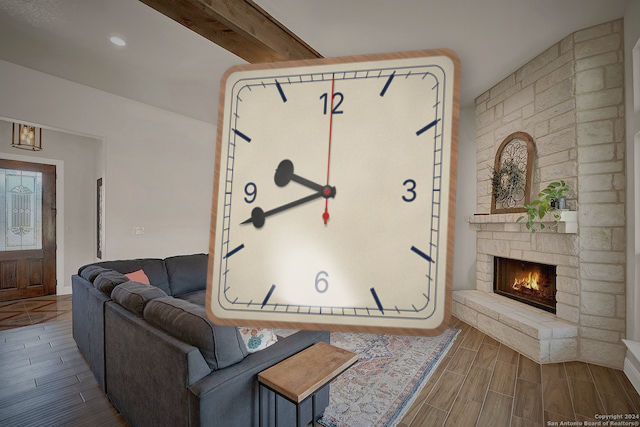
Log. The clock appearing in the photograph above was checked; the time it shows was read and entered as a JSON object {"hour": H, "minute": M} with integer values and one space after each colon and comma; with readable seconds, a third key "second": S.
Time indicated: {"hour": 9, "minute": 42, "second": 0}
